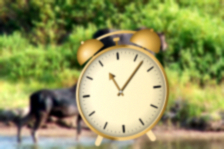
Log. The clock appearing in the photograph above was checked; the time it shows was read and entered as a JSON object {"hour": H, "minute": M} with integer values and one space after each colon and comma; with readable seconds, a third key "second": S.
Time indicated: {"hour": 11, "minute": 7}
